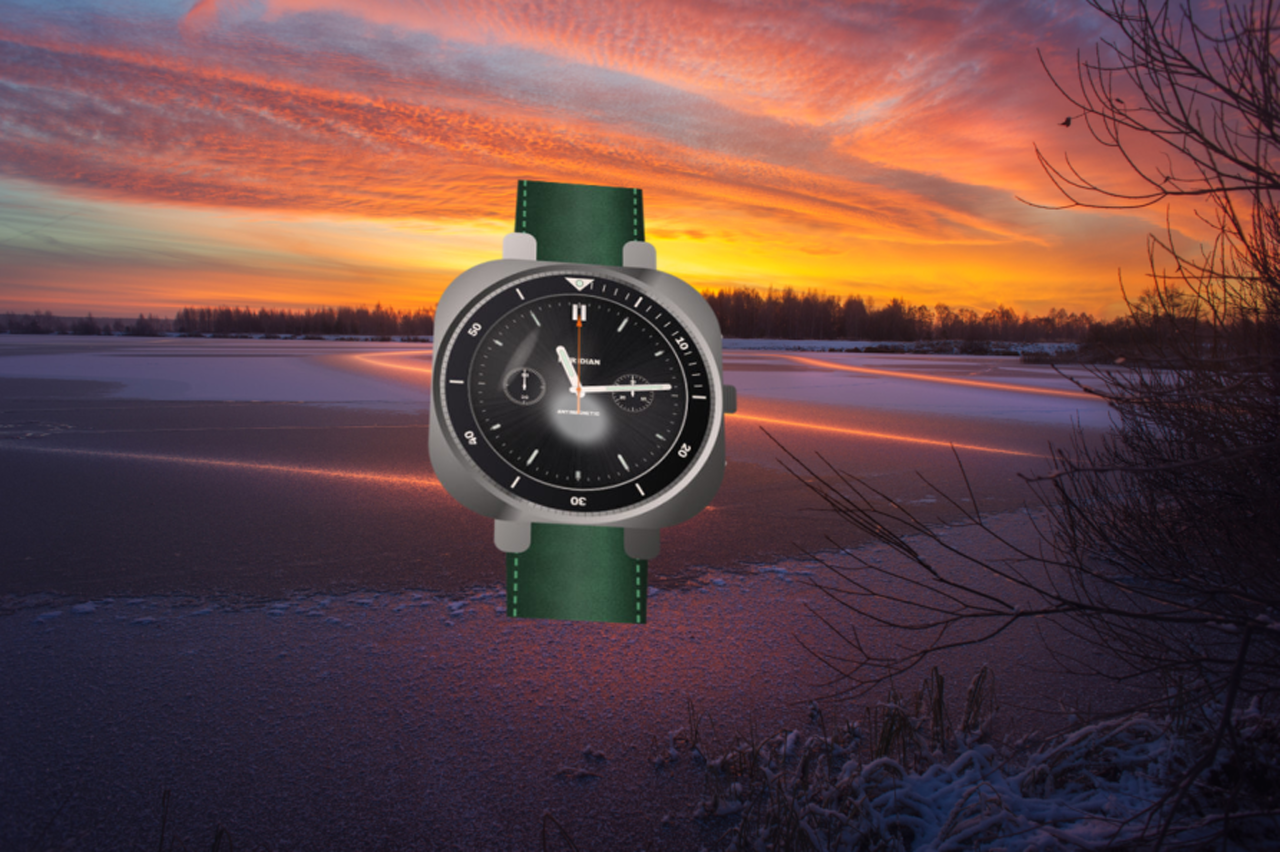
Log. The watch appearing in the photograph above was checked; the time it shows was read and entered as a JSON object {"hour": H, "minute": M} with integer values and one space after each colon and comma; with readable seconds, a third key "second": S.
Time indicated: {"hour": 11, "minute": 14}
